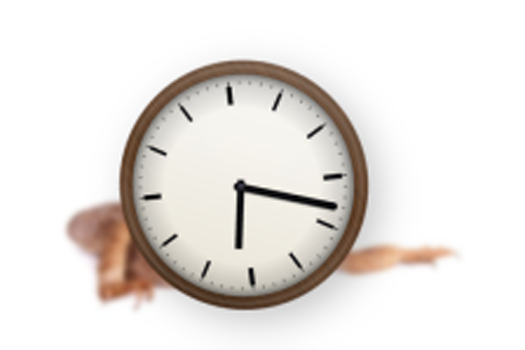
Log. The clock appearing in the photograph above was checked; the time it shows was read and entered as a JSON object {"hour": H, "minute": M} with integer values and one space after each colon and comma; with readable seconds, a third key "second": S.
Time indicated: {"hour": 6, "minute": 18}
